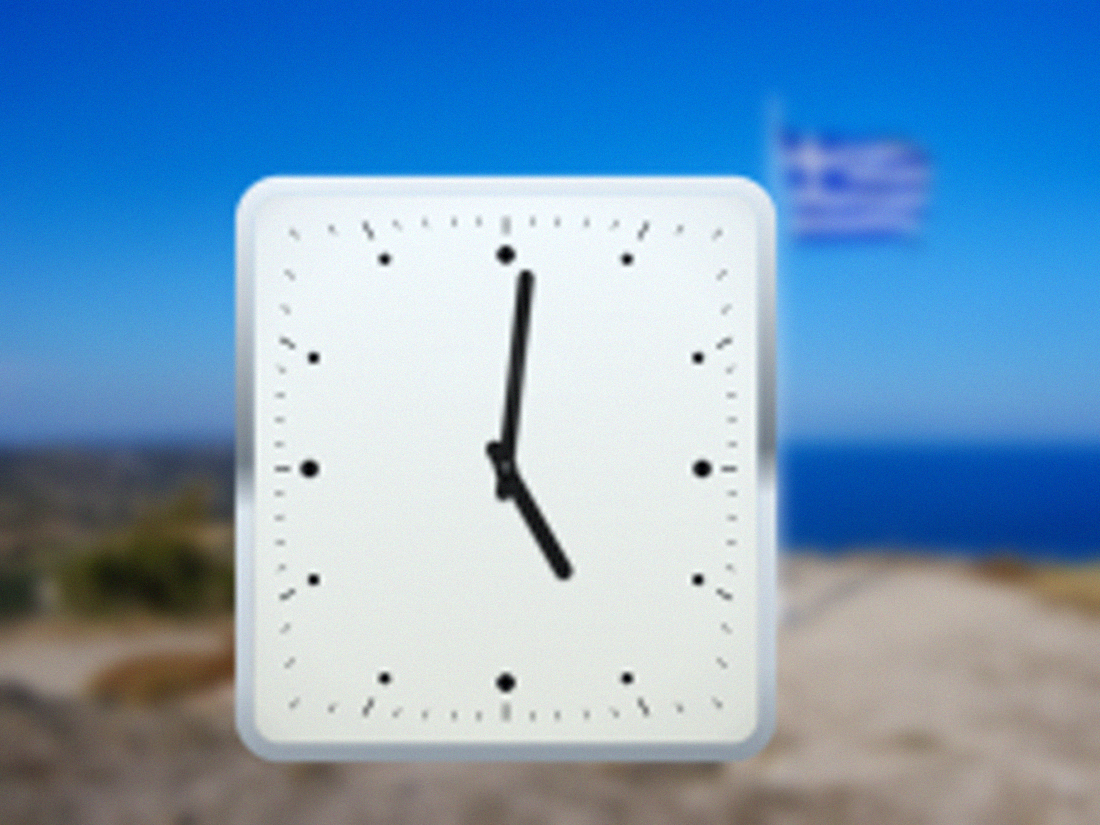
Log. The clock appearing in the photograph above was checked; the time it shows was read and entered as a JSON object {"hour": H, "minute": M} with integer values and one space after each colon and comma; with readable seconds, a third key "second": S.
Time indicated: {"hour": 5, "minute": 1}
